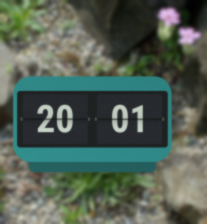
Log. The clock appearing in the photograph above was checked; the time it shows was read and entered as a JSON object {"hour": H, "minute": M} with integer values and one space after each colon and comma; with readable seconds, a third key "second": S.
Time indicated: {"hour": 20, "minute": 1}
